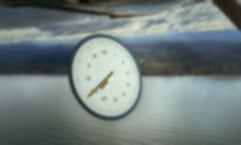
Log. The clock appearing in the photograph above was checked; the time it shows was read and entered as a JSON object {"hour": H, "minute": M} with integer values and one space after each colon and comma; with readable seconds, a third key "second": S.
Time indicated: {"hour": 7, "minute": 40}
